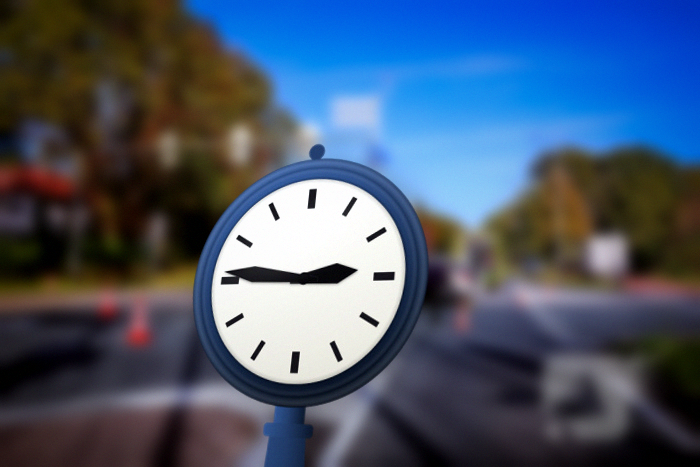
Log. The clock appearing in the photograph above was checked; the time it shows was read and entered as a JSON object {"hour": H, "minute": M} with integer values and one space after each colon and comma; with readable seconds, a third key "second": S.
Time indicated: {"hour": 2, "minute": 46}
